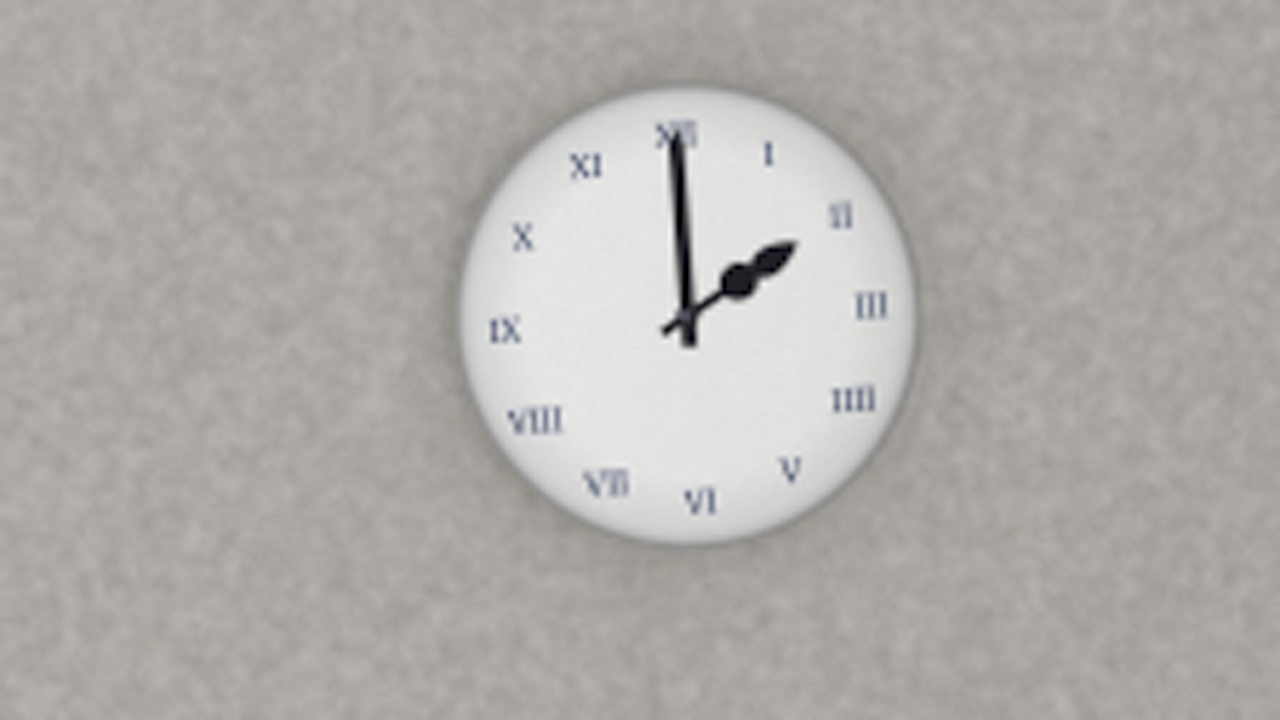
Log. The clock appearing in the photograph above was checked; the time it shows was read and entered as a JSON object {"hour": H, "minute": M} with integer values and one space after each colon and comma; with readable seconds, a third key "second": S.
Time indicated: {"hour": 2, "minute": 0}
